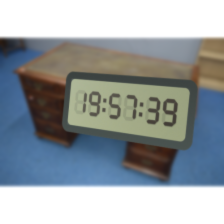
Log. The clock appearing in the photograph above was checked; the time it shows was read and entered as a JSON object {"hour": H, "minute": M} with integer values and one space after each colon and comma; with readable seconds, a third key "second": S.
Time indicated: {"hour": 19, "minute": 57, "second": 39}
